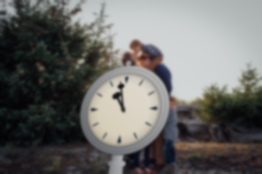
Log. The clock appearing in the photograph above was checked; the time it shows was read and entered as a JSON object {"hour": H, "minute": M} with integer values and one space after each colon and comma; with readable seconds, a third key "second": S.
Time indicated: {"hour": 10, "minute": 58}
